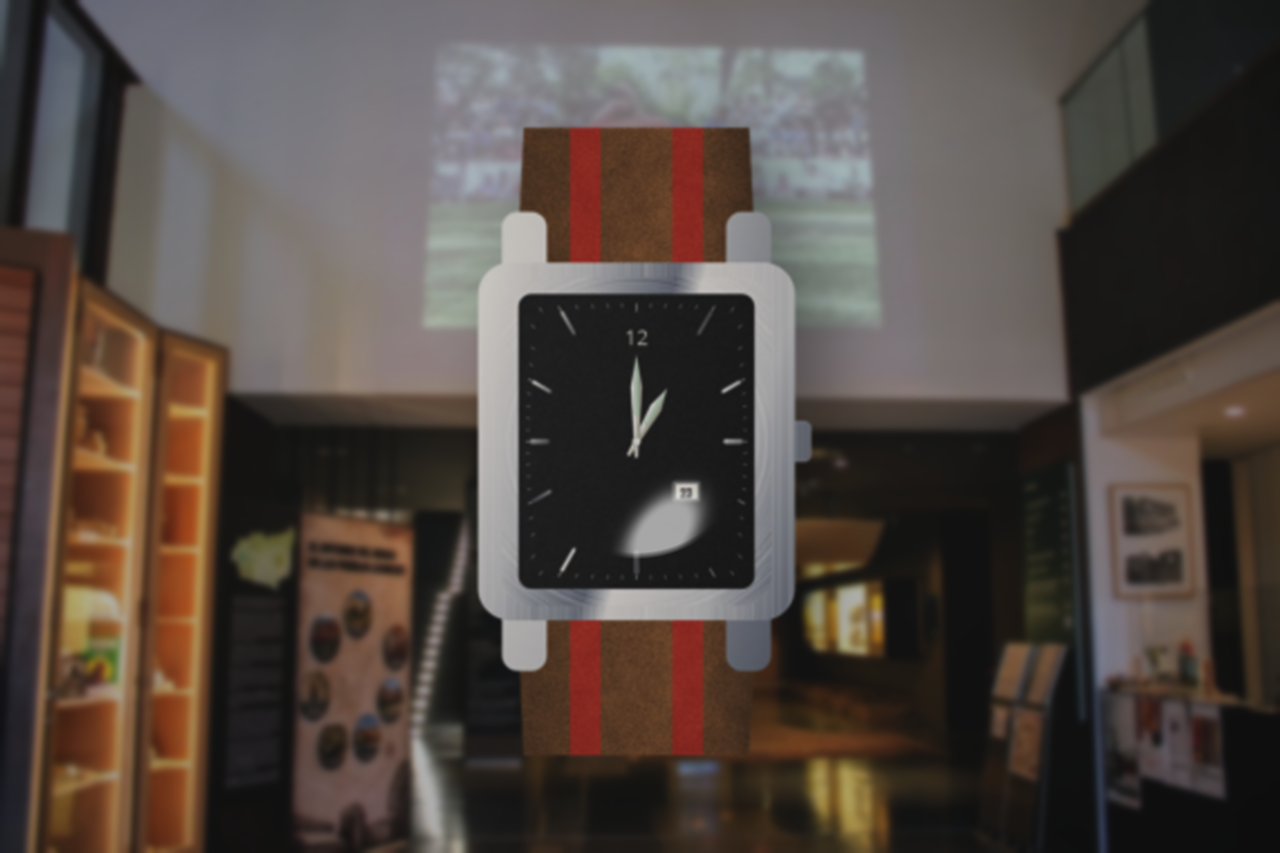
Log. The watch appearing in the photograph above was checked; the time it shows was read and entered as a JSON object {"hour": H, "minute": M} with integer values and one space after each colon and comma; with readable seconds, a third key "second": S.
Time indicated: {"hour": 1, "minute": 0}
